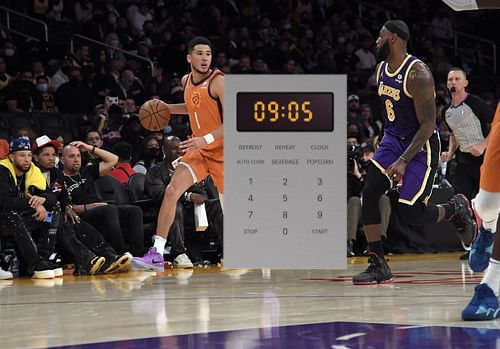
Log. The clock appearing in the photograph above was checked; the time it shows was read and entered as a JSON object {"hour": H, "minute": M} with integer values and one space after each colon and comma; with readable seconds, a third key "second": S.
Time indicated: {"hour": 9, "minute": 5}
